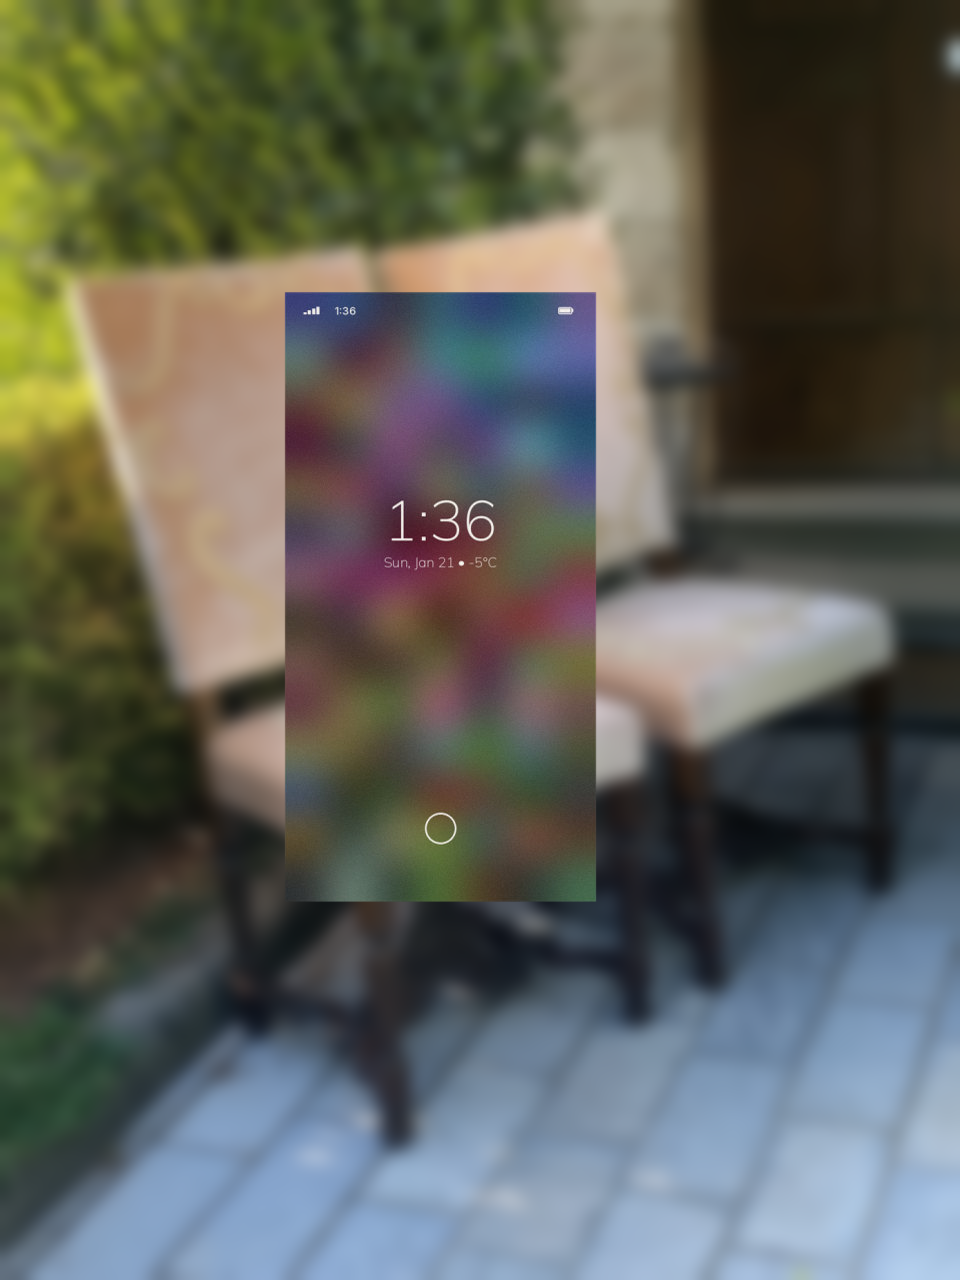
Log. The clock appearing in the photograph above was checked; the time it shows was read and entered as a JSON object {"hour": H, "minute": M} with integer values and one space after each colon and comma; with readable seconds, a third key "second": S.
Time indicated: {"hour": 1, "minute": 36}
